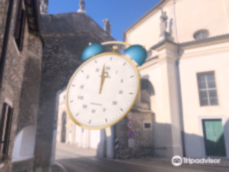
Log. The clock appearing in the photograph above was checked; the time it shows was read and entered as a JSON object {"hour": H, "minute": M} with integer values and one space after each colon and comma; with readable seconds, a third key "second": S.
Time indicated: {"hour": 11, "minute": 58}
